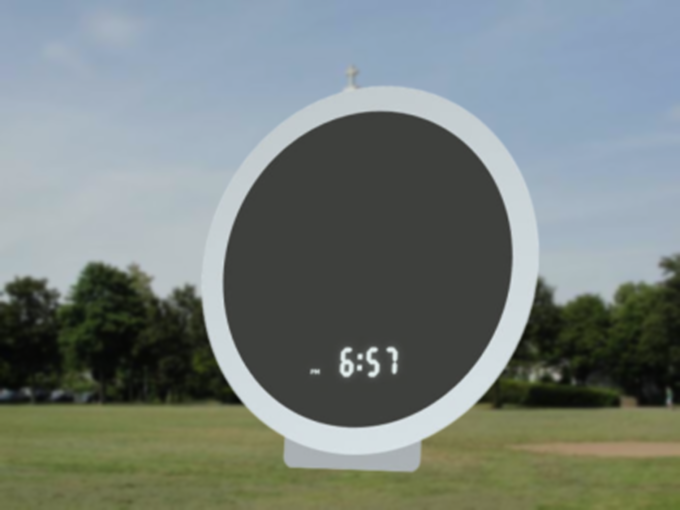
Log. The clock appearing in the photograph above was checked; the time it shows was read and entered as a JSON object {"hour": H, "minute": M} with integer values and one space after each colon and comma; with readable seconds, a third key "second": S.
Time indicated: {"hour": 6, "minute": 57}
